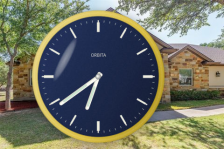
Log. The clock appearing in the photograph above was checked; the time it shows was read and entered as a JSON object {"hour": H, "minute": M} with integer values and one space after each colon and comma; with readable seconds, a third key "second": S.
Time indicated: {"hour": 6, "minute": 39}
